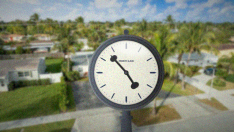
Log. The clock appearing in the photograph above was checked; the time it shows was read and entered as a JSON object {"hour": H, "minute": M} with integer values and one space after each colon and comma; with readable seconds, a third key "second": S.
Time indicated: {"hour": 4, "minute": 53}
